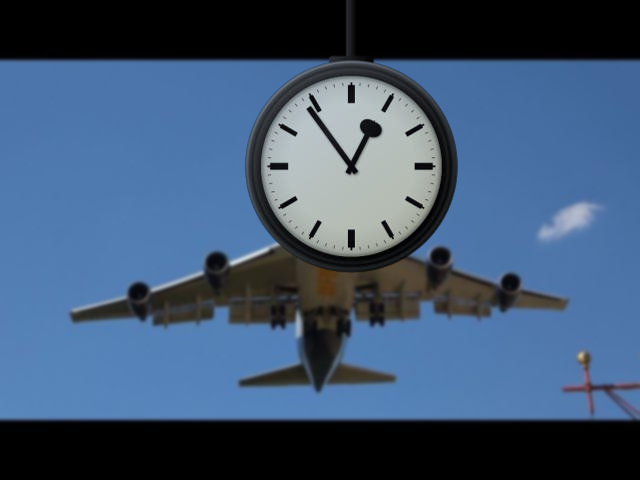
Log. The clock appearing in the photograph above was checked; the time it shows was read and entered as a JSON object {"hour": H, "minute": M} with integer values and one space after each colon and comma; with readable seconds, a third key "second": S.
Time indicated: {"hour": 12, "minute": 54}
